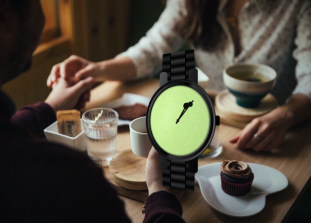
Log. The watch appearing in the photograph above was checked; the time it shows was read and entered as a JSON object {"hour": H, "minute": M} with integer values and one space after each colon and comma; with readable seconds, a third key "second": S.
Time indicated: {"hour": 1, "minute": 7}
